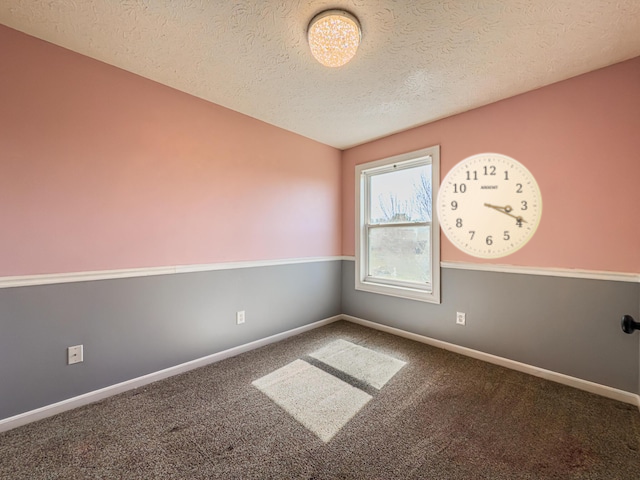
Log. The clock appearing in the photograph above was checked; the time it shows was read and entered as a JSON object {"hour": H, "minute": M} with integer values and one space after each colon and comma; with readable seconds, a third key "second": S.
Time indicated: {"hour": 3, "minute": 19}
